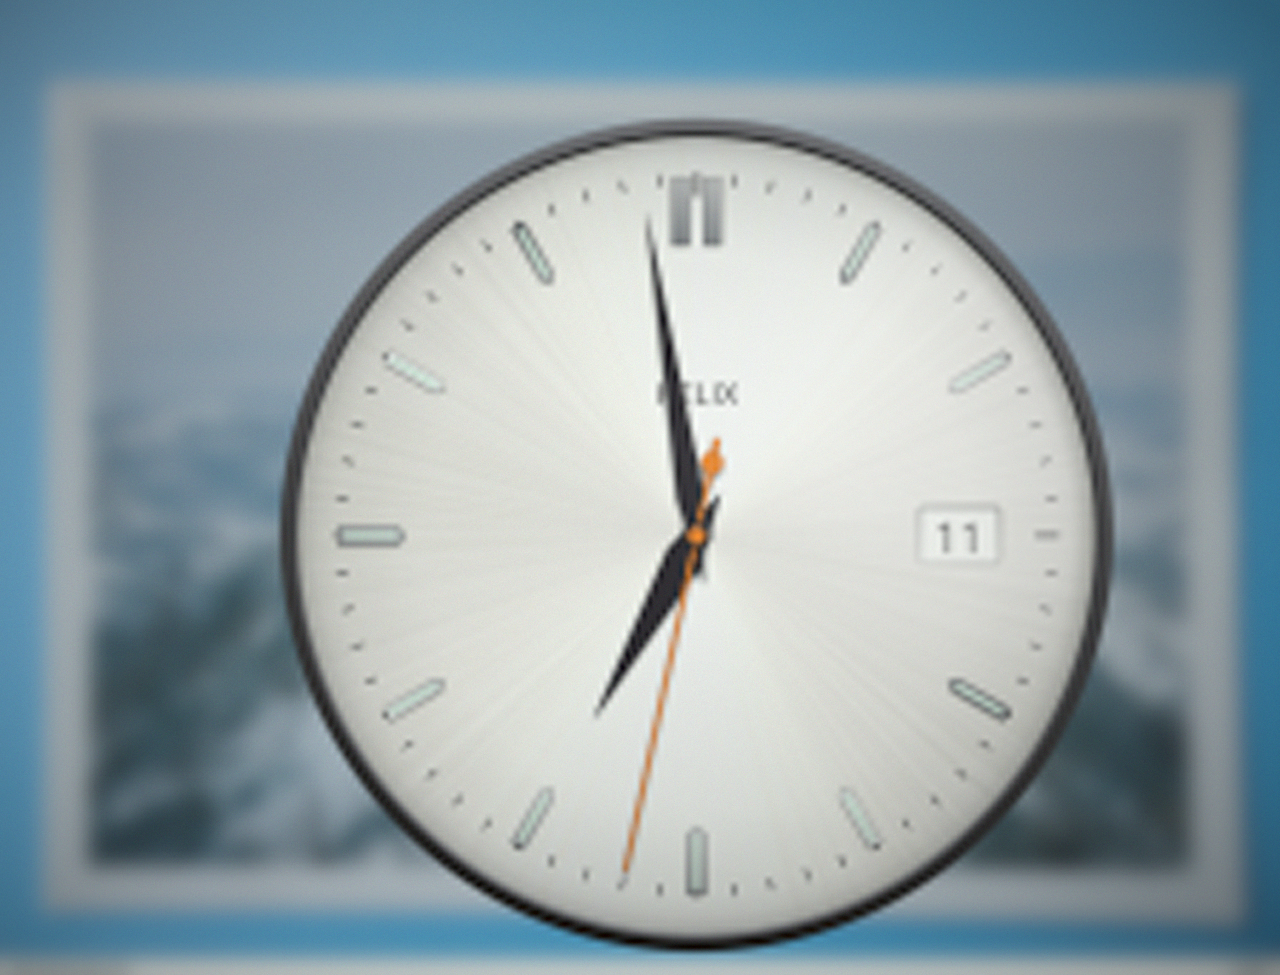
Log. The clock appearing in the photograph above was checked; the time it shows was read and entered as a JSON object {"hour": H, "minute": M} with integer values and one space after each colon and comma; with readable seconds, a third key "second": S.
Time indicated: {"hour": 6, "minute": 58, "second": 32}
